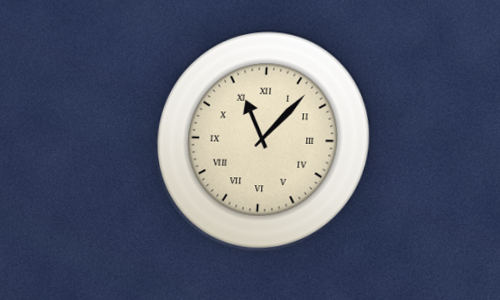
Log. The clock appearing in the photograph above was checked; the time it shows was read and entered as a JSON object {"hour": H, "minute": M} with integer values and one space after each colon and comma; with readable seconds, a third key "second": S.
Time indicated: {"hour": 11, "minute": 7}
